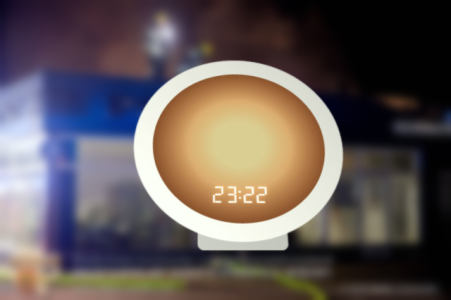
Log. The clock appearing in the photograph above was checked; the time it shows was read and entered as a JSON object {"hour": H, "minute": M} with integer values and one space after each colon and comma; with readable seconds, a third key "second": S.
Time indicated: {"hour": 23, "minute": 22}
